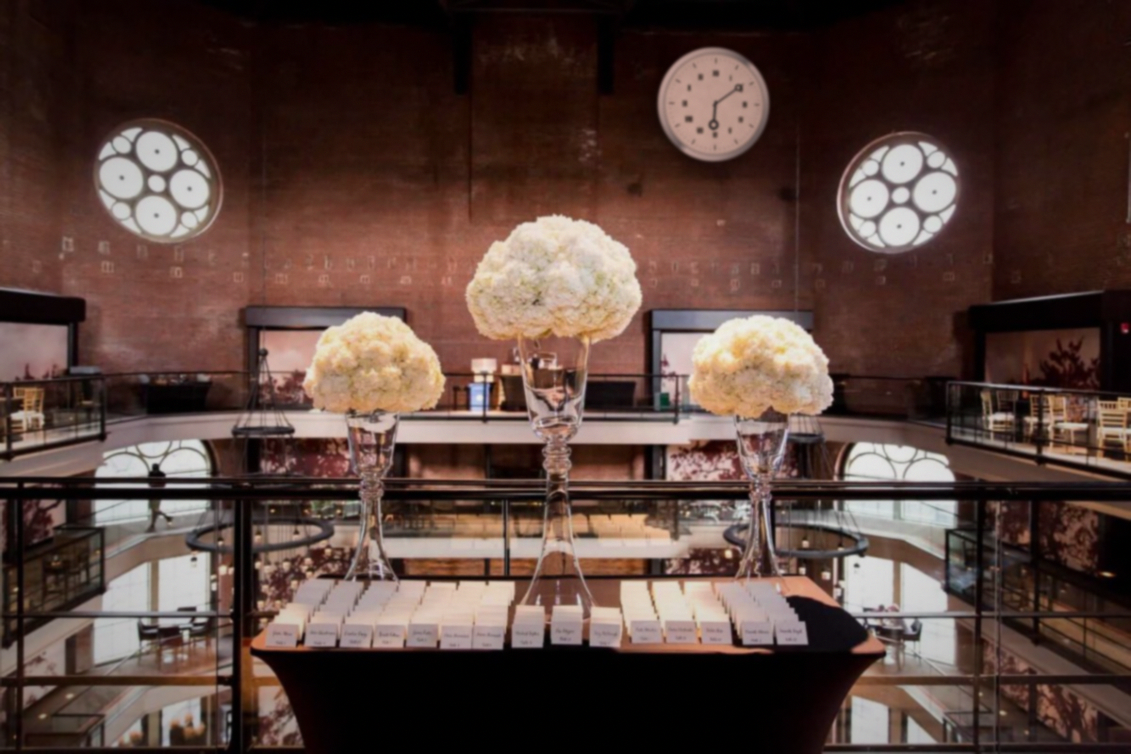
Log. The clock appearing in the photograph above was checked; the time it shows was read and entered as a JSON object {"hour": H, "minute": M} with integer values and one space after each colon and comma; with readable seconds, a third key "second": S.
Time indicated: {"hour": 6, "minute": 9}
